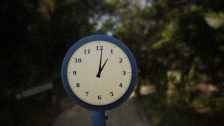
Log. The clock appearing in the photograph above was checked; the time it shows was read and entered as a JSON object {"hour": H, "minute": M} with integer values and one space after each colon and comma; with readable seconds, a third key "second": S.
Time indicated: {"hour": 1, "minute": 1}
